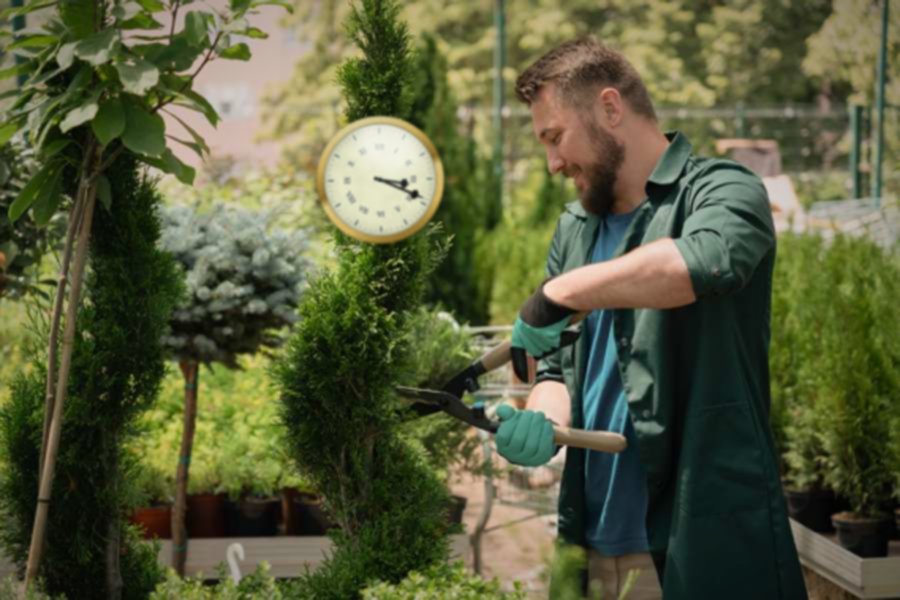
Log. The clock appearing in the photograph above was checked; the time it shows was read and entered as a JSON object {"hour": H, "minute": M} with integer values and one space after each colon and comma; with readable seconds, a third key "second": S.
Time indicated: {"hour": 3, "minute": 19}
